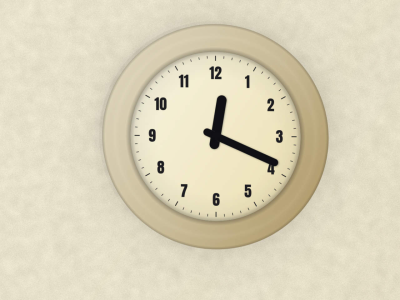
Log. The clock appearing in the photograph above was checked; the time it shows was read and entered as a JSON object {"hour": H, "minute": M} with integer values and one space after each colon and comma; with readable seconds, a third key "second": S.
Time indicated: {"hour": 12, "minute": 19}
